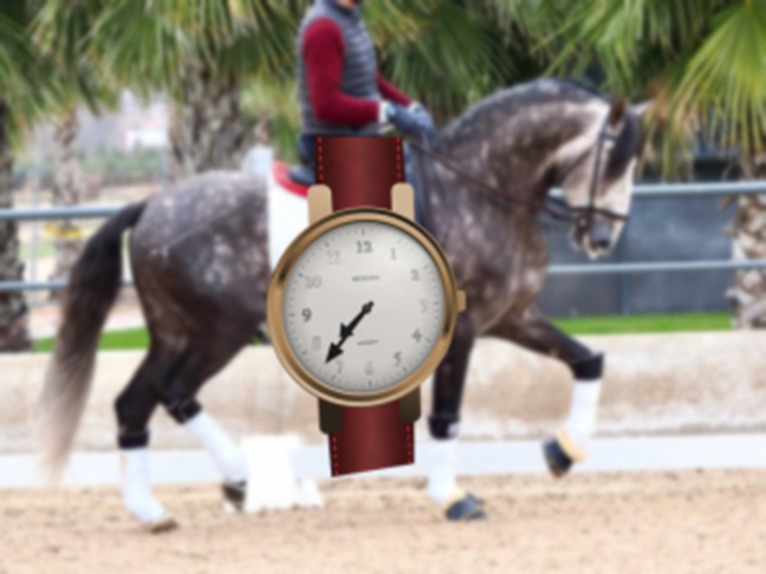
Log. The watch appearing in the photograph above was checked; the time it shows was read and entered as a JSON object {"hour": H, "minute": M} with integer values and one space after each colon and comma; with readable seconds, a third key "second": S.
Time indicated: {"hour": 7, "minute": 37}
